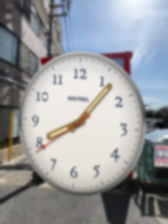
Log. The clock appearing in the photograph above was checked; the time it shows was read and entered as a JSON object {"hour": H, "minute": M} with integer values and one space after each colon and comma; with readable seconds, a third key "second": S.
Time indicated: {"hour": 8, "minute": 6, "second": 39}
